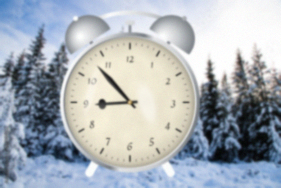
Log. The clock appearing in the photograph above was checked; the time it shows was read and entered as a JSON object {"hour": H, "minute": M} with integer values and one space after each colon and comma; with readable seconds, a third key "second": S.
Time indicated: {"hour": 8, "minute": 53}
